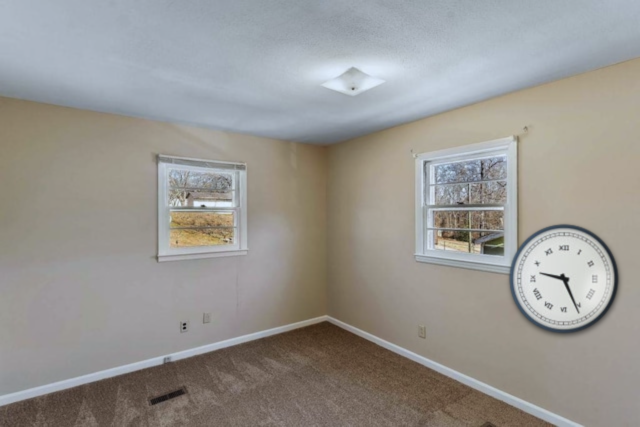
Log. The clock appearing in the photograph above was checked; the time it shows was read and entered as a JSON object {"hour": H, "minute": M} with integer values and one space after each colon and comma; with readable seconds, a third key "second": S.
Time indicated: {"hour": 9, "minute": 26}
